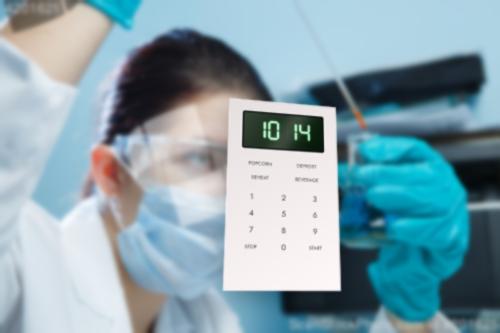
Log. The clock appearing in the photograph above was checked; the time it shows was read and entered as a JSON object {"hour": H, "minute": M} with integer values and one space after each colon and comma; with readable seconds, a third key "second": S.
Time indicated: {"hour": 10, "minute": 14}
